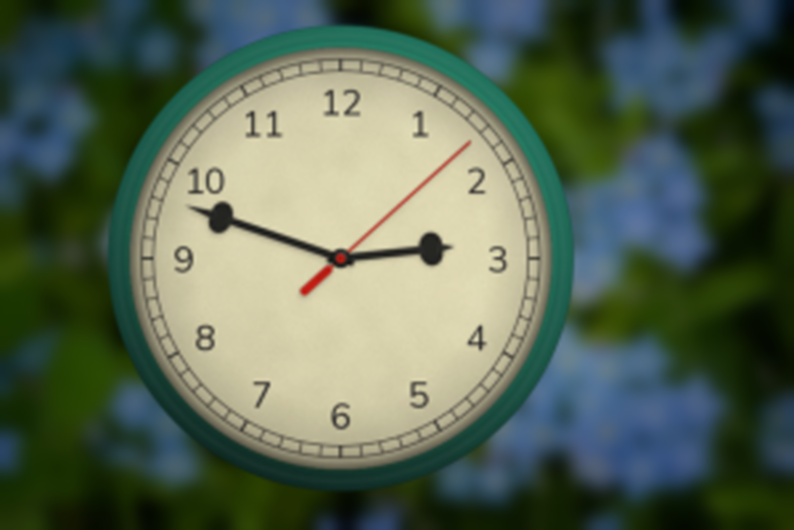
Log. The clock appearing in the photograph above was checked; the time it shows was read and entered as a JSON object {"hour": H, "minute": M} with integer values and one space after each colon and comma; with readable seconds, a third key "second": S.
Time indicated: {"hour": 2, "minute": 48, "second": 8}
